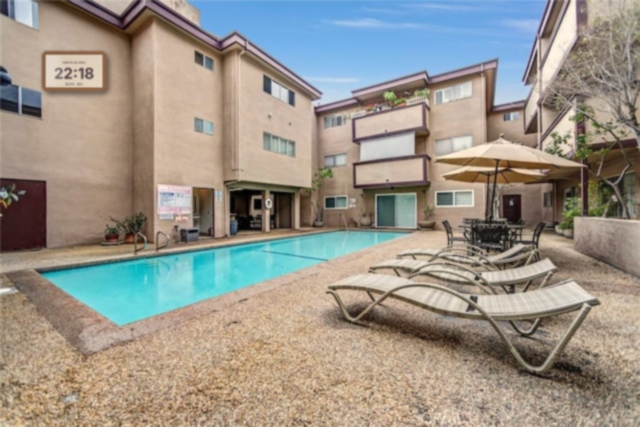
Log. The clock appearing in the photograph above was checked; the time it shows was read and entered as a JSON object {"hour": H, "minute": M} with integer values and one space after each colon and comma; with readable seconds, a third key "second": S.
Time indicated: {"hour": 22, "minute": 18}
